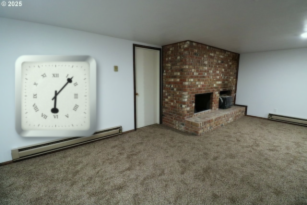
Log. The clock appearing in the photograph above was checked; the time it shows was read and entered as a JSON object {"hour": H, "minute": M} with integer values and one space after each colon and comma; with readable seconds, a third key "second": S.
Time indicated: {"hour": 6, "minute": 7}
